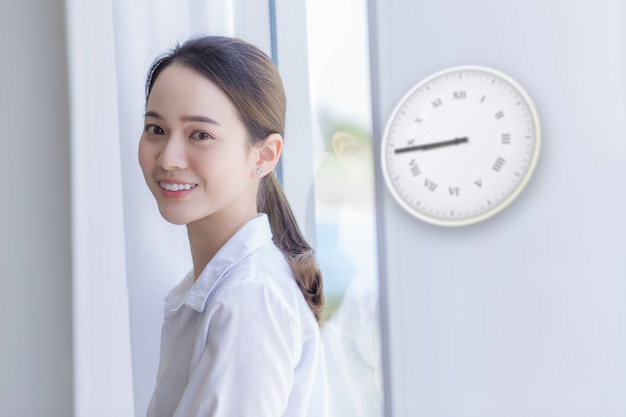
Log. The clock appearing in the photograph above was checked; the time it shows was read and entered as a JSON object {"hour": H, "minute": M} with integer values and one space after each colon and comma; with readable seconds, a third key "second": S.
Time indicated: {"hour": 8, "minute": 44}
